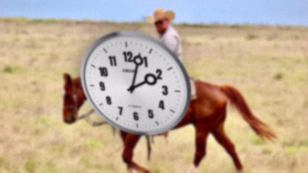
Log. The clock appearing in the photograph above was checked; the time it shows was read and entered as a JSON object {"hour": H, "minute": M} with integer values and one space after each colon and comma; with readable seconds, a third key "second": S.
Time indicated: {"hour": 2, "minute": 3}
